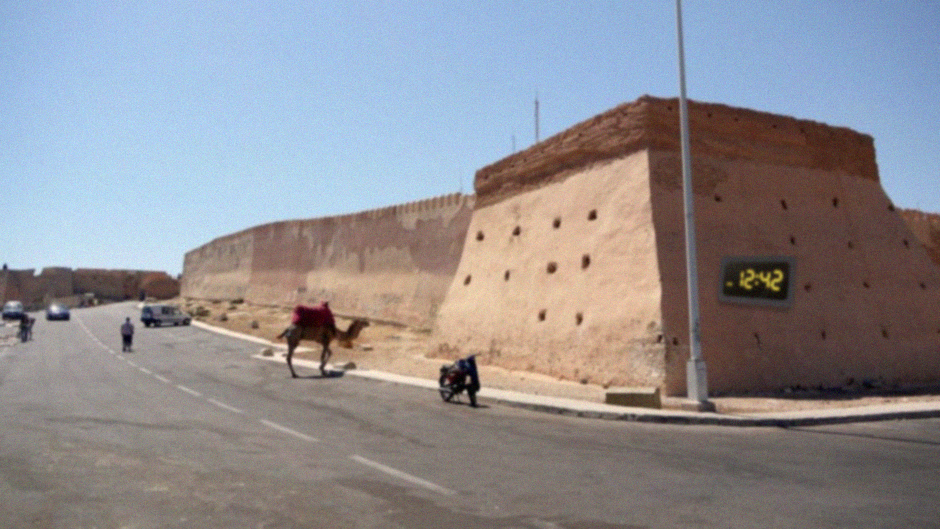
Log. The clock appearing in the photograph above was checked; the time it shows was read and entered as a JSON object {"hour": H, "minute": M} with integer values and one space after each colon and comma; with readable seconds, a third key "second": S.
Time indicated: {"hour": 12, "minute": 42}
